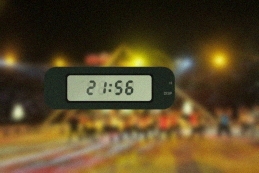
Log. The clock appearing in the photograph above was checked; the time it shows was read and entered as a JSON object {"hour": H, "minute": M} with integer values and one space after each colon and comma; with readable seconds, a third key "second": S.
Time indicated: {"hour": 21, "minute": 56}
